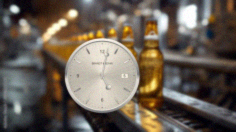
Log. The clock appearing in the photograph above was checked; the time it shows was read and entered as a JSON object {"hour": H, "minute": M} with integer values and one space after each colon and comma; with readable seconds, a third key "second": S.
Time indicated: {"hour": 5, "minute": 2}
